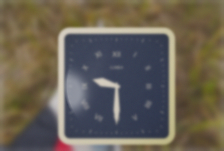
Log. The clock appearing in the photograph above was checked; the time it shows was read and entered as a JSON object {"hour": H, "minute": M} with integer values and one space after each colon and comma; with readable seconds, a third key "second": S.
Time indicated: {"hour": 9, "minute": 30}
